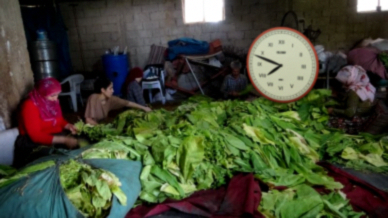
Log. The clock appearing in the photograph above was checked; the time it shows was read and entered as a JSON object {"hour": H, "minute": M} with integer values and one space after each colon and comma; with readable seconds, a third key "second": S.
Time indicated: {"hour": 7, "minute": 48}
